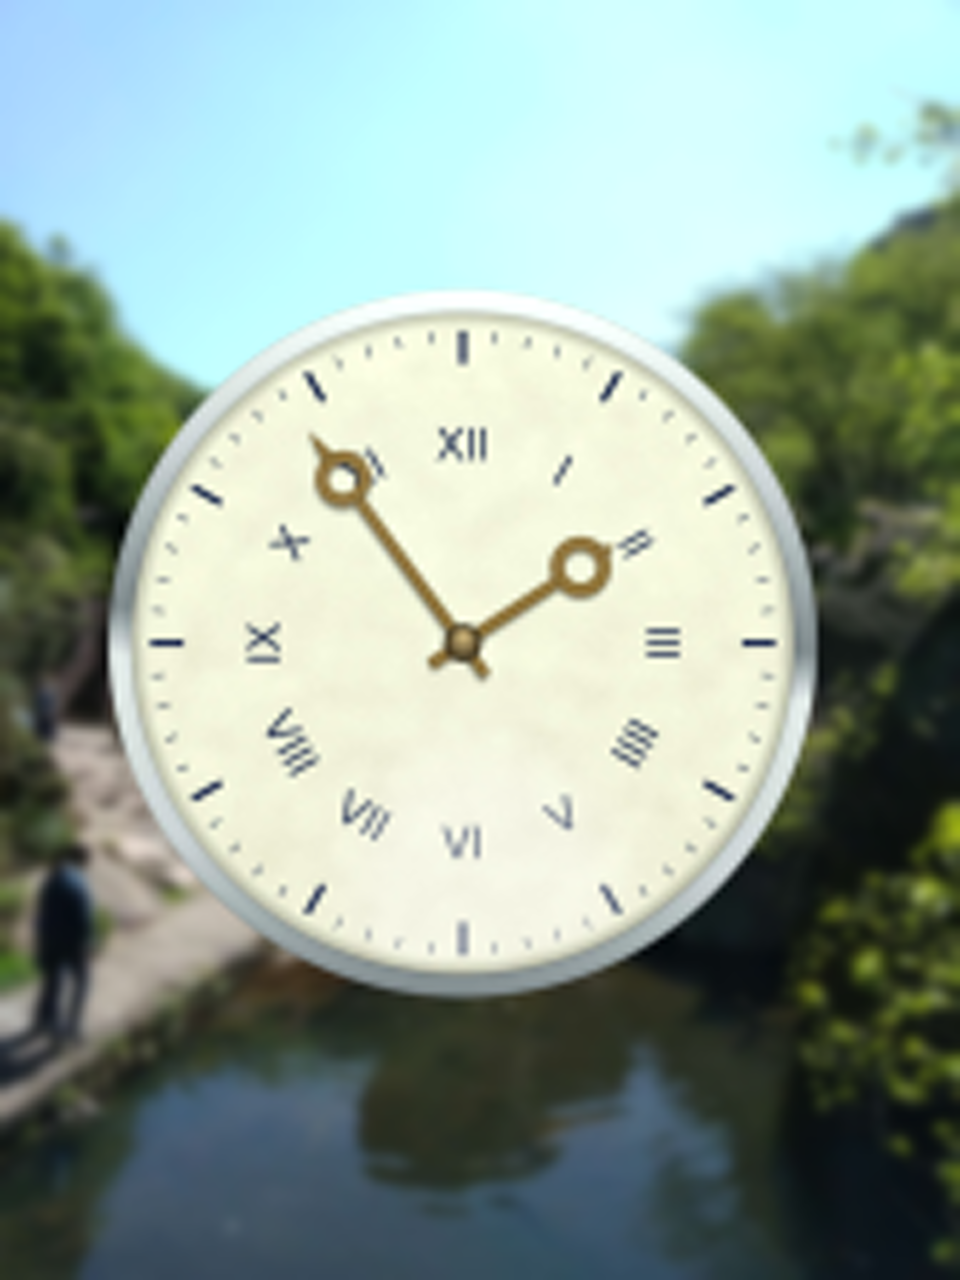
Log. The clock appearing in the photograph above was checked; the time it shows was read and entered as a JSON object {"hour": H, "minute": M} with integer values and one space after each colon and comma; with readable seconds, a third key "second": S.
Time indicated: {"hour": 1, "minute": 54}
